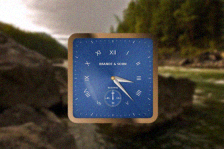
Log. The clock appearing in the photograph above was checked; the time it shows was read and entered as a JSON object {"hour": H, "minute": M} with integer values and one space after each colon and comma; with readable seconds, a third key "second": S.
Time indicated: {"hour": 3, "minute": 23}
